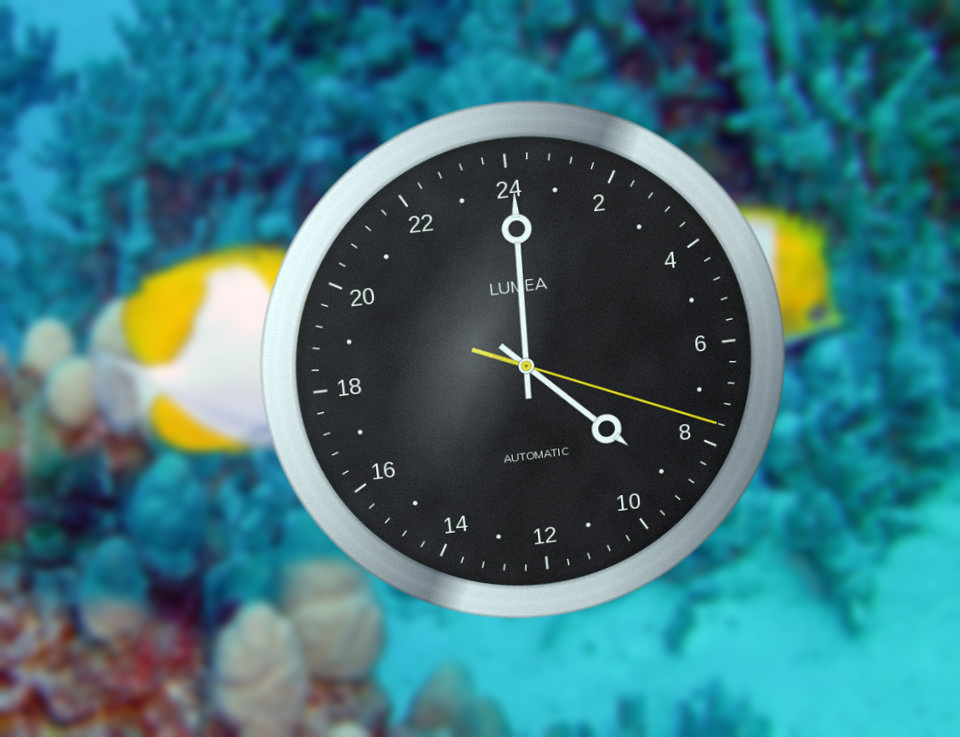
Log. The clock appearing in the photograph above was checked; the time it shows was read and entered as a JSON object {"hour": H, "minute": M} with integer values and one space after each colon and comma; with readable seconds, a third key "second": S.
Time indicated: {"hour": 9, "minute": 0, "second": 19}
